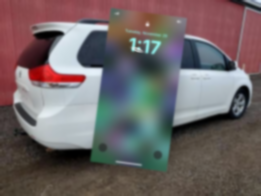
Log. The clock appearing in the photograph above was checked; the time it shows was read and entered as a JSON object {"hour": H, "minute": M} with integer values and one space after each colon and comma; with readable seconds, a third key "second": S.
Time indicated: {"hour": 1, "minute": 17}
